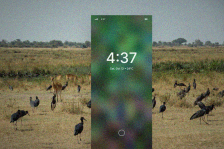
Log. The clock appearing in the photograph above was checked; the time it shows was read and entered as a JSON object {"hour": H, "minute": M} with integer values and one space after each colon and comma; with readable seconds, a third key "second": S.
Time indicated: {"hour": 4, "minute": 37}
